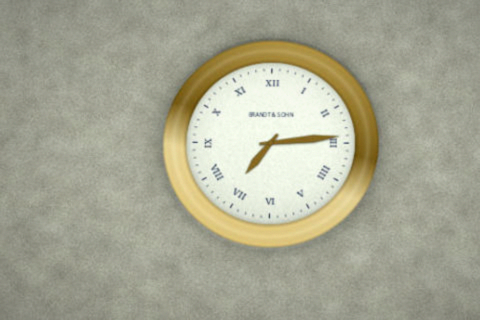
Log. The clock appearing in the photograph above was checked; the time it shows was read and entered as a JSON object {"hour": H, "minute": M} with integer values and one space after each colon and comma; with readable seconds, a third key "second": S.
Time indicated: {"hour": 7, "minute": 14}
